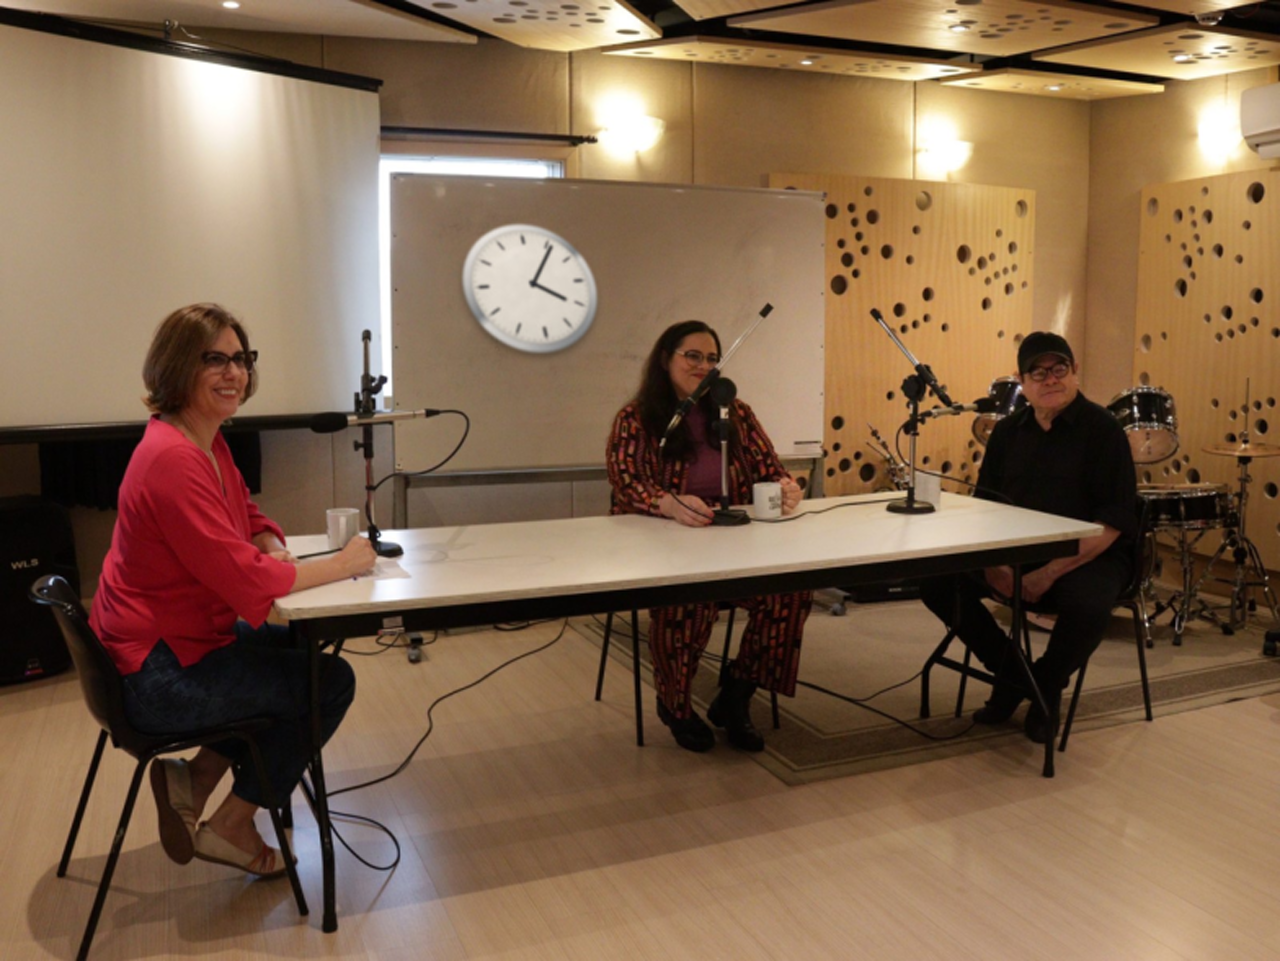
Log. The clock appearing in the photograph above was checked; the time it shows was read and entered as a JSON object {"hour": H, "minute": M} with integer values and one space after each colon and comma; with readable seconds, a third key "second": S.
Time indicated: {"hour": 4, "minute": 6}
